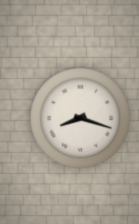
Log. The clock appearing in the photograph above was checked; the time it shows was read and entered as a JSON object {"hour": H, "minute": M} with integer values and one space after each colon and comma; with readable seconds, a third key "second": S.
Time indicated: {"hour": 8, "minute": 18}
